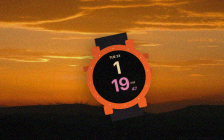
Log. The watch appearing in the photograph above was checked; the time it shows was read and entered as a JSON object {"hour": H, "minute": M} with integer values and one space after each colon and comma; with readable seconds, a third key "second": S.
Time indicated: {"hour": 1, "minute": 19}
